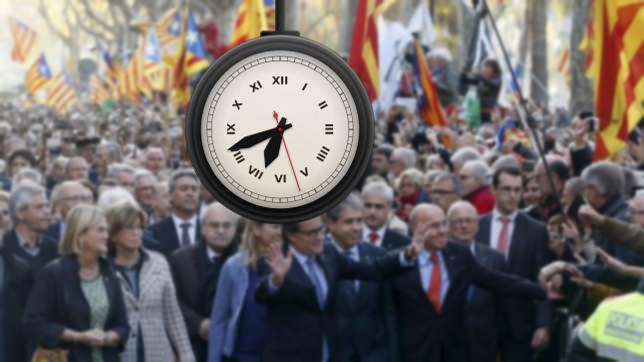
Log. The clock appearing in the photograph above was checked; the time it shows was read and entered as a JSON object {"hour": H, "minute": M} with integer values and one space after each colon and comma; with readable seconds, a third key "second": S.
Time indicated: {"hour": 6, "minute": 41, "second": 27}
